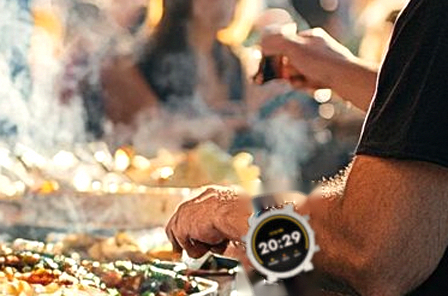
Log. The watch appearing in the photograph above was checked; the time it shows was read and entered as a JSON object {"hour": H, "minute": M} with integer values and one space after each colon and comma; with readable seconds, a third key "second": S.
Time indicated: {"hour": 20, "minute": 29}
